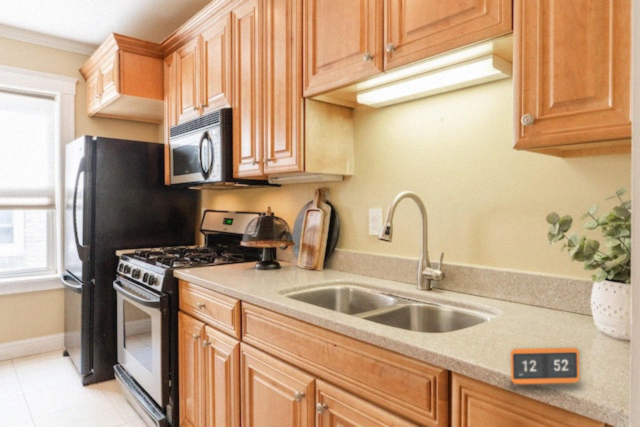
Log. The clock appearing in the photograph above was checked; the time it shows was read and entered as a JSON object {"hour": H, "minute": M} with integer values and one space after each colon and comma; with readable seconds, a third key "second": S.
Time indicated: {"hour": 12, "minute": 52}
